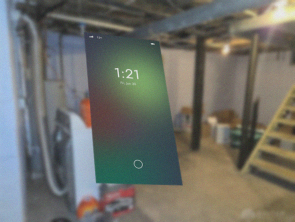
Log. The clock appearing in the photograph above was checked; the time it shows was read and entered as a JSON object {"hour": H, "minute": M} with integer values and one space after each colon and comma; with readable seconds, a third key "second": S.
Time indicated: {"hour": 1, "minute": 21}
